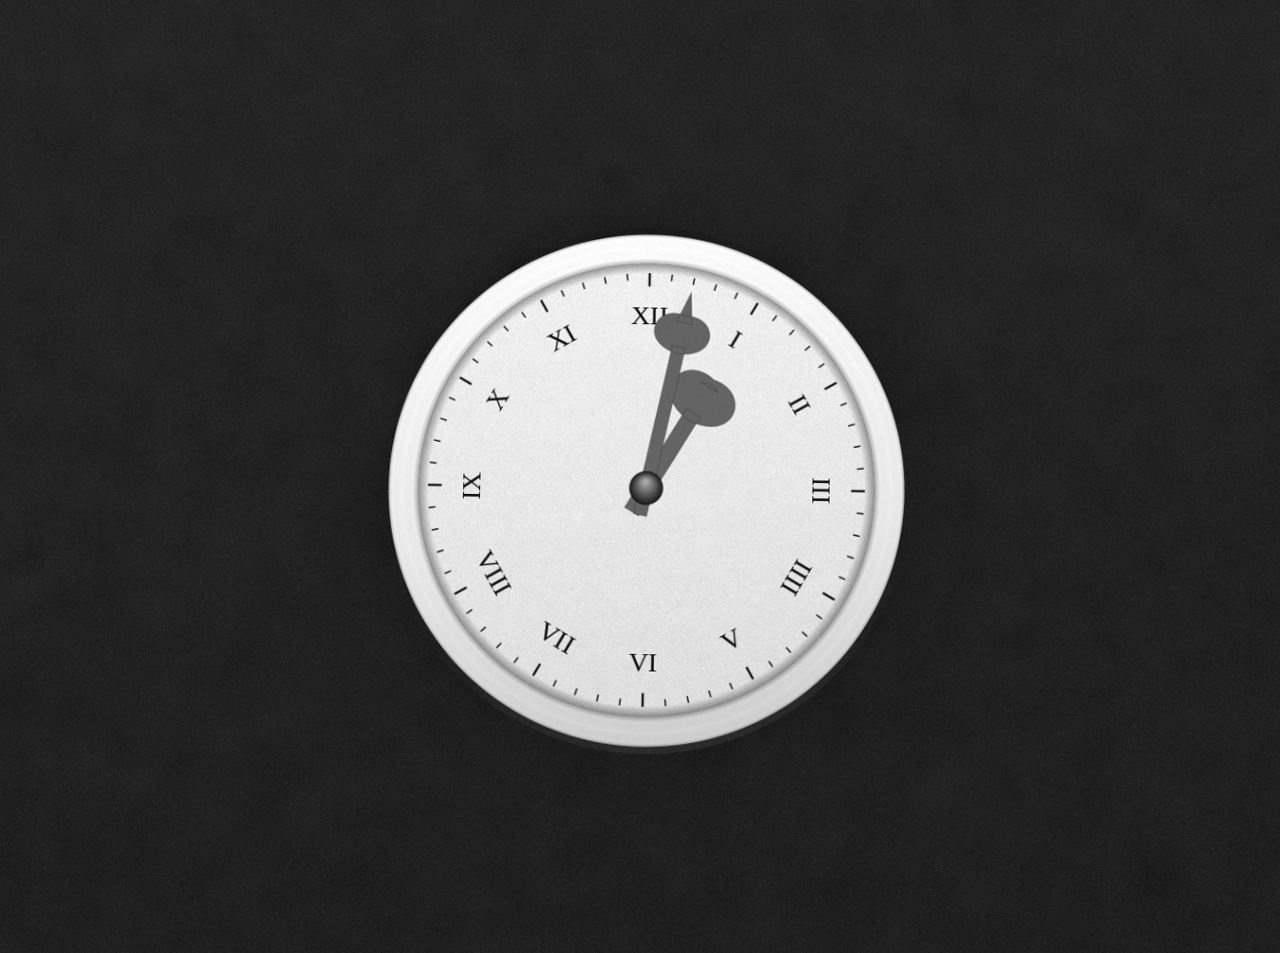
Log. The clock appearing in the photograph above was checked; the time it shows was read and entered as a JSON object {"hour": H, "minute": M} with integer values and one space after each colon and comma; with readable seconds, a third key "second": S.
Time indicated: {"hour": 1, "minute": 2}
